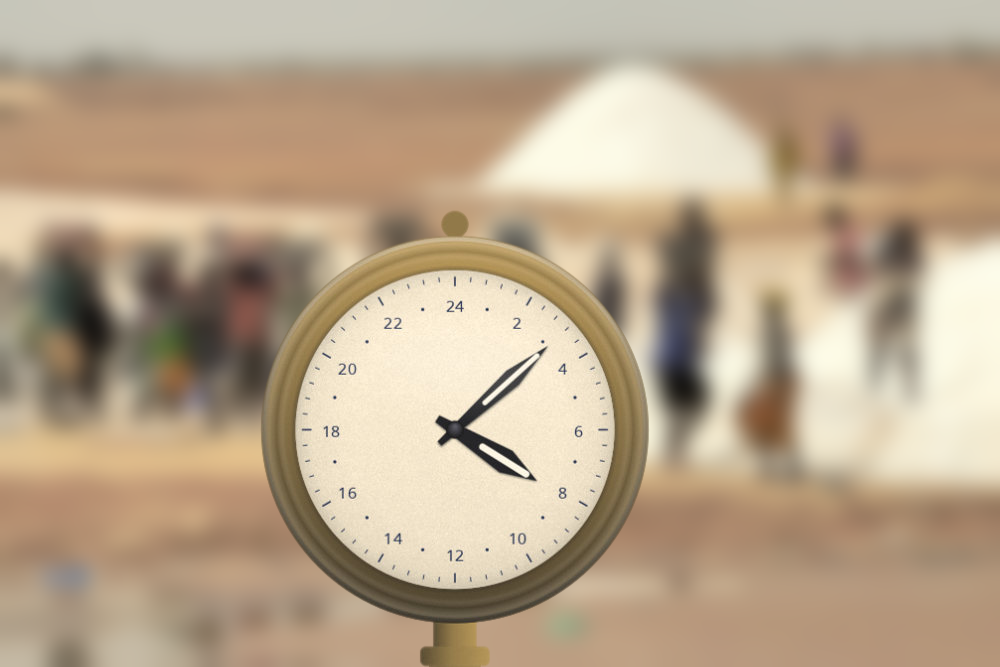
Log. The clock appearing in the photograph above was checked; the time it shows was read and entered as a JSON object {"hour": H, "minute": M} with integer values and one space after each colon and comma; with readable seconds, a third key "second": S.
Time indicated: {"hour": 8, "minute": 8}
